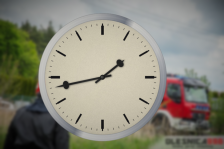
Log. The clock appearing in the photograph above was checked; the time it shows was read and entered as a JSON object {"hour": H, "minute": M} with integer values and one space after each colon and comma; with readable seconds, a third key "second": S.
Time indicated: {"hour": 1, "minute": 43}
